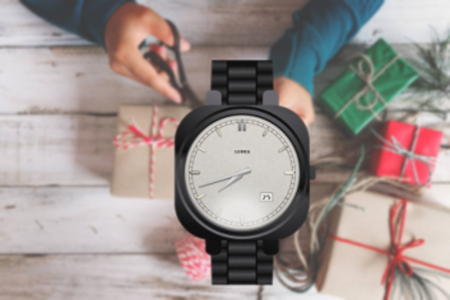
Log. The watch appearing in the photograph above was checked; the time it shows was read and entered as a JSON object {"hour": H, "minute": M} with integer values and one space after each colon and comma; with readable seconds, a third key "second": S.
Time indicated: {"hour": 7, "minute": 42}
